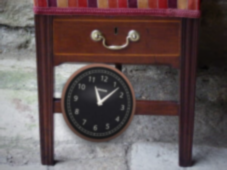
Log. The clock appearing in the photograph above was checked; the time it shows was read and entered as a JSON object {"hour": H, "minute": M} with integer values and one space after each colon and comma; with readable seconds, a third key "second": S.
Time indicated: {"hour": 11, "minute": 7}
